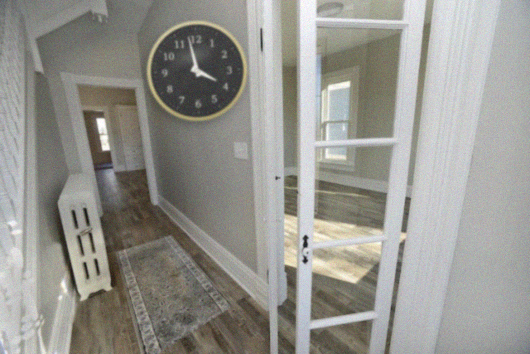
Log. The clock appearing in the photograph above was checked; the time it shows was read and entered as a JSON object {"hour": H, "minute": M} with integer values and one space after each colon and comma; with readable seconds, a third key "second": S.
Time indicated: {"hour": 3, "minute": 58}
